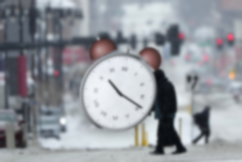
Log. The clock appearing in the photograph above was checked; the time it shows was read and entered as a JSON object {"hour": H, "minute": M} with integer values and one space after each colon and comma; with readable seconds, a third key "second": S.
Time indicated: {"hour": 10, "minute": 19}
